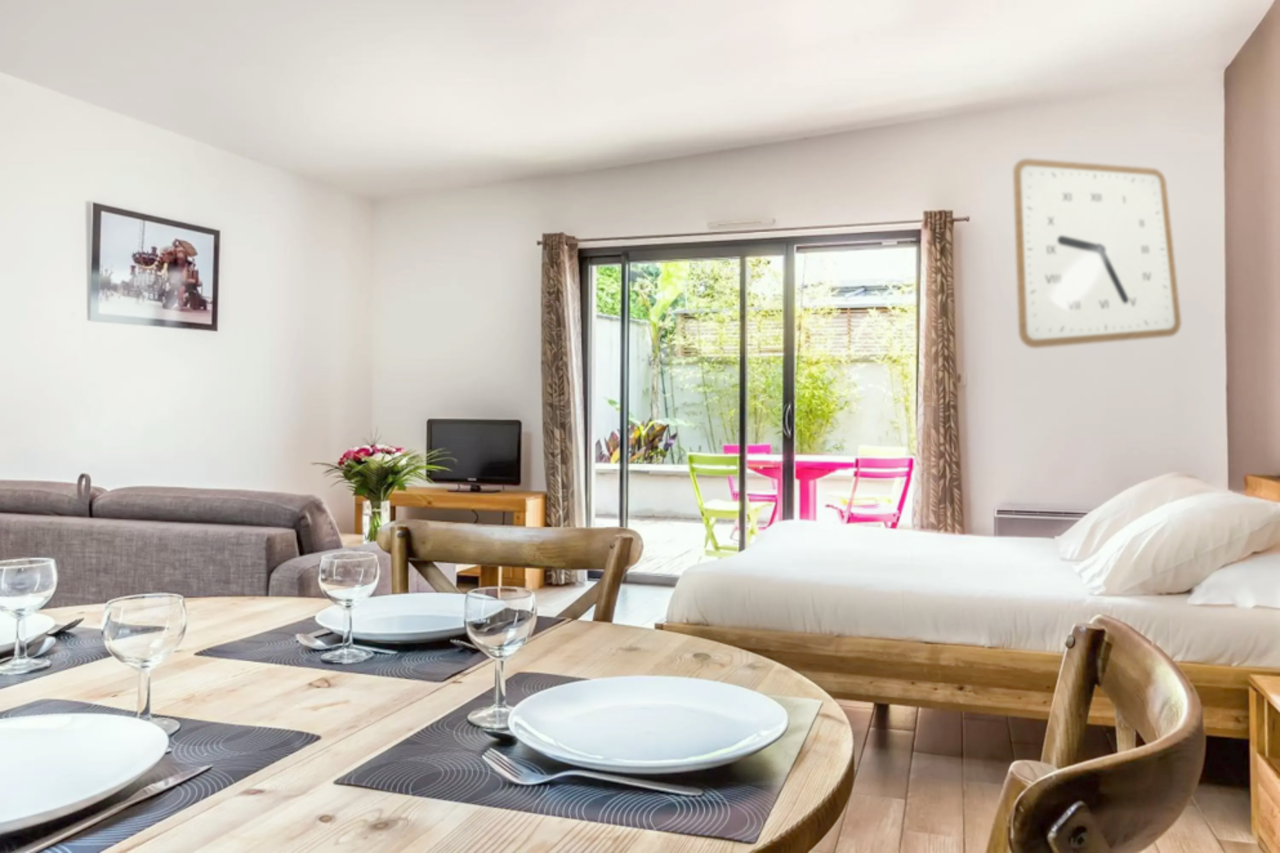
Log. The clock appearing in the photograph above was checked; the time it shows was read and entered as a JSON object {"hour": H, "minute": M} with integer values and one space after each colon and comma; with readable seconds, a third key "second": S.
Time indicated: {"hour": 9, "minute": 26}
